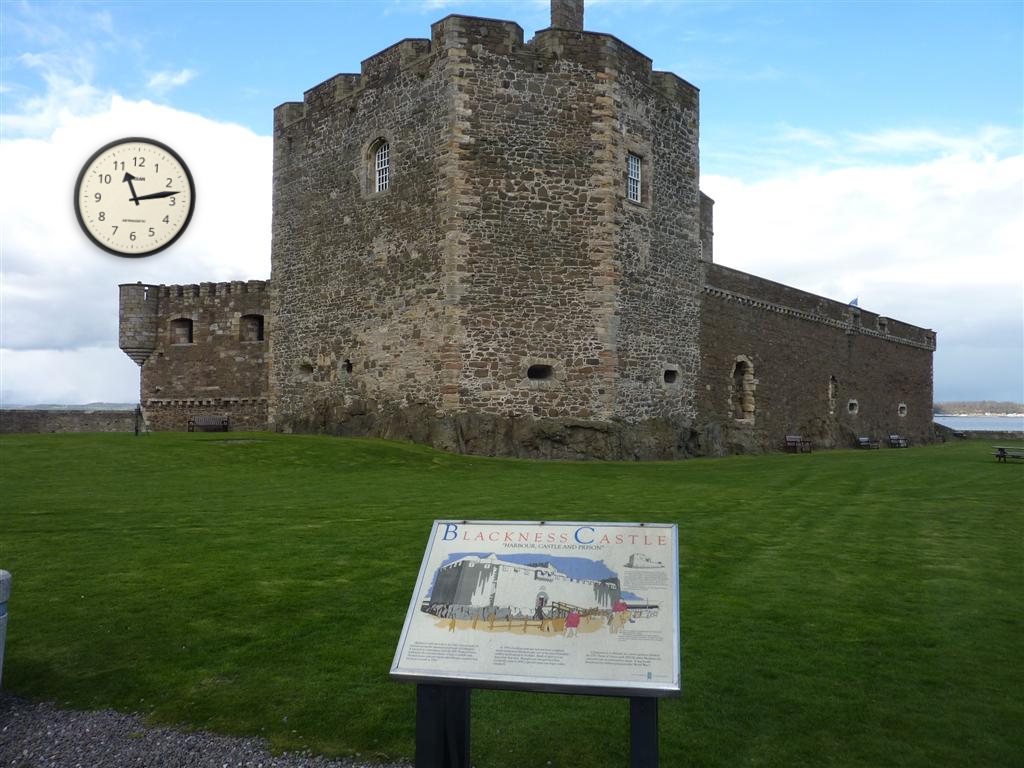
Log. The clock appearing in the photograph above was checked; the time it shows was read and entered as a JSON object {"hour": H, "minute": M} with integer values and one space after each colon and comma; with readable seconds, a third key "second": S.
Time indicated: {"hour": 11, "minute": 13}
